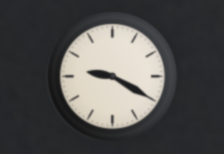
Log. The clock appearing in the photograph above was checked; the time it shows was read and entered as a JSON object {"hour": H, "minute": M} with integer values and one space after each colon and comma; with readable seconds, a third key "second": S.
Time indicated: {"hour": 9, "minute": 20}
